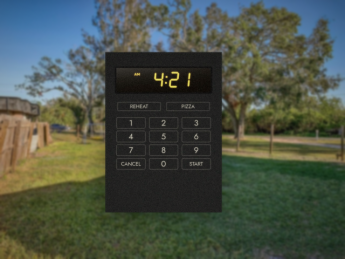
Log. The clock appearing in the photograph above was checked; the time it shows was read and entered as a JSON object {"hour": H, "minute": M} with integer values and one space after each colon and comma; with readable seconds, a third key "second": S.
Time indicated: {"hour": 4, "minute": 21}
